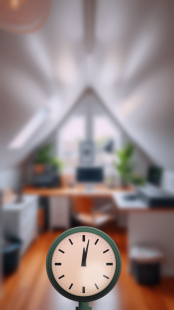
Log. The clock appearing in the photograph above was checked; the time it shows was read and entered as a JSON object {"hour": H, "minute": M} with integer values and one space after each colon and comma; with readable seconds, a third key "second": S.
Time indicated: {"hour": 12, "minute": 2}
